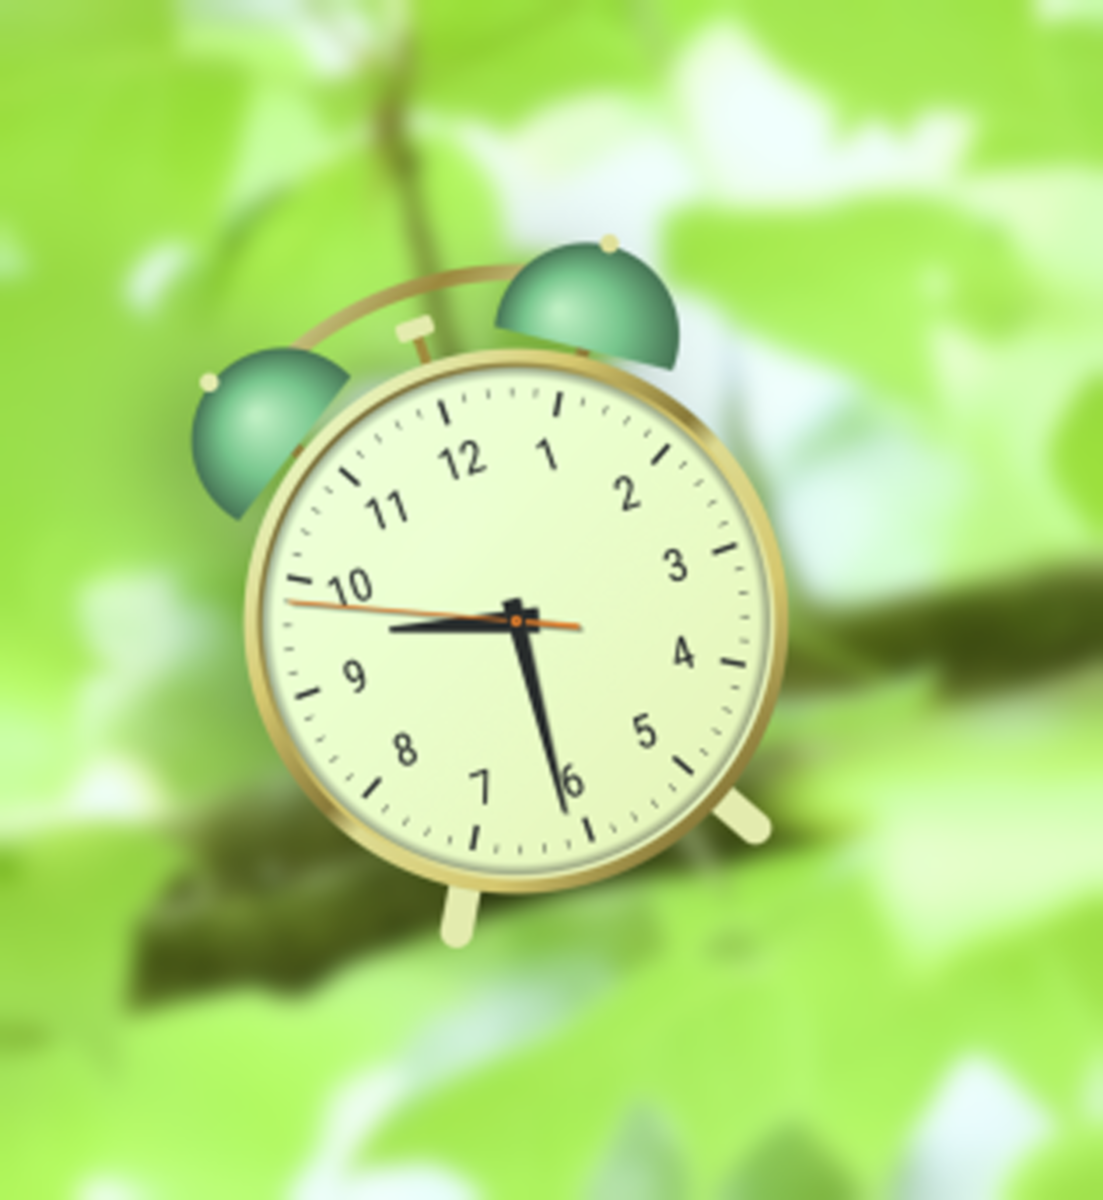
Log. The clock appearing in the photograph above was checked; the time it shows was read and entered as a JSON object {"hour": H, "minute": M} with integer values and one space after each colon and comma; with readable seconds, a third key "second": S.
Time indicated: {"hour": 9, "minute": 30, "second": 49}
